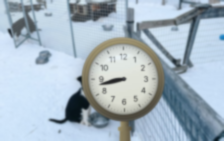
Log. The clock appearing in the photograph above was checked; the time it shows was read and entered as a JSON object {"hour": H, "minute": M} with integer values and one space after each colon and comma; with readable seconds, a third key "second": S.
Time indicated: {"hour": 8, "minute": 43}
